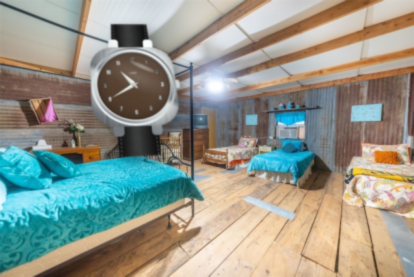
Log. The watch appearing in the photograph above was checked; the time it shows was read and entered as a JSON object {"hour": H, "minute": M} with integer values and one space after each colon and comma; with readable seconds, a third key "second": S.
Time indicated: {"hour": 10, "minute": 40}
